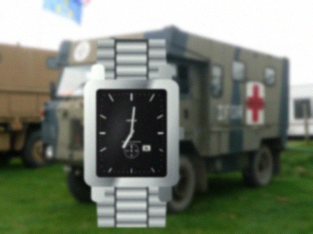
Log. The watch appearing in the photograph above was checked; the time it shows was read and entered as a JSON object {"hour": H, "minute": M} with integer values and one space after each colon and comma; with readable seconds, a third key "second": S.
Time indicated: {"hour": 7, "minute": 1}
